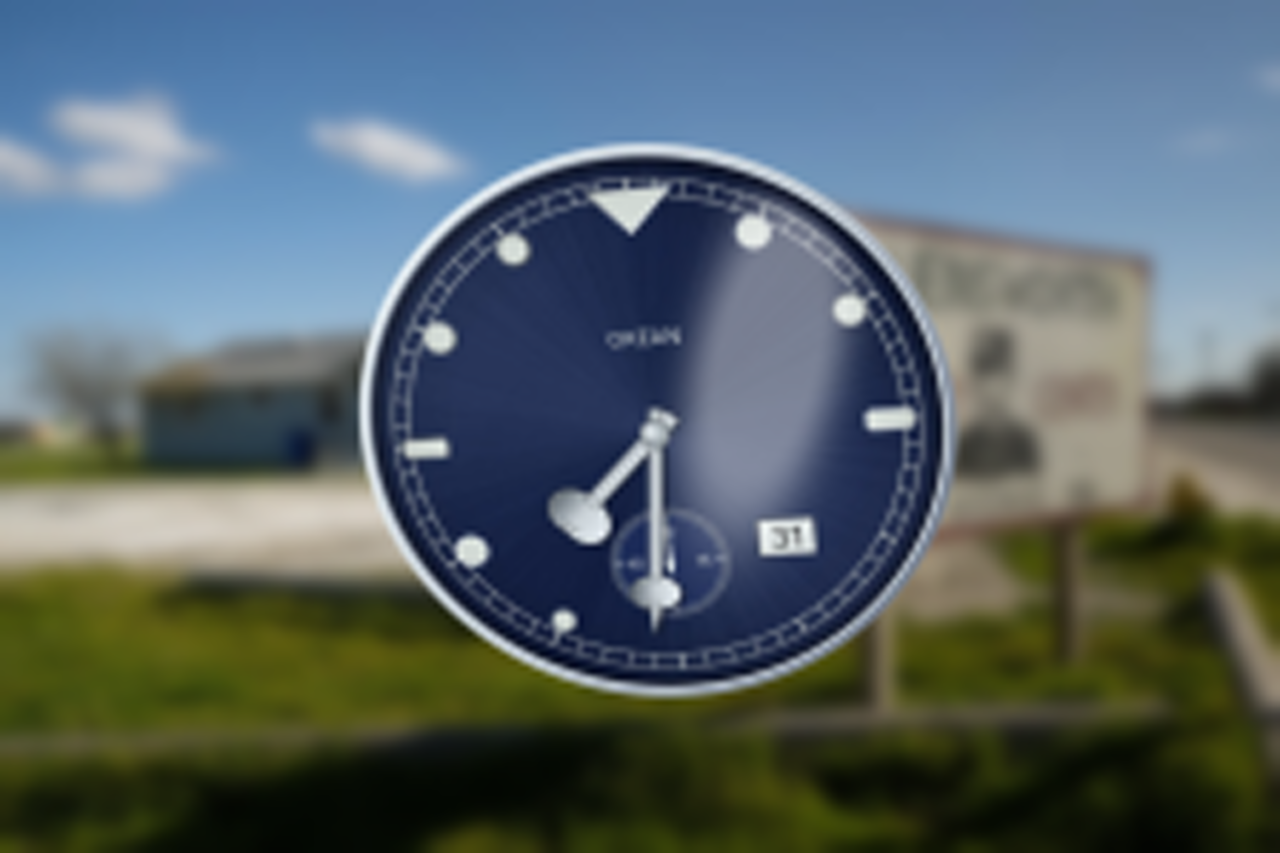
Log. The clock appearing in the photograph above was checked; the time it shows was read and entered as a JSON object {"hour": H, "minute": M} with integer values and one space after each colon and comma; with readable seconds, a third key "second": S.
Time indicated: {"hour": 7, "minute": 31}
